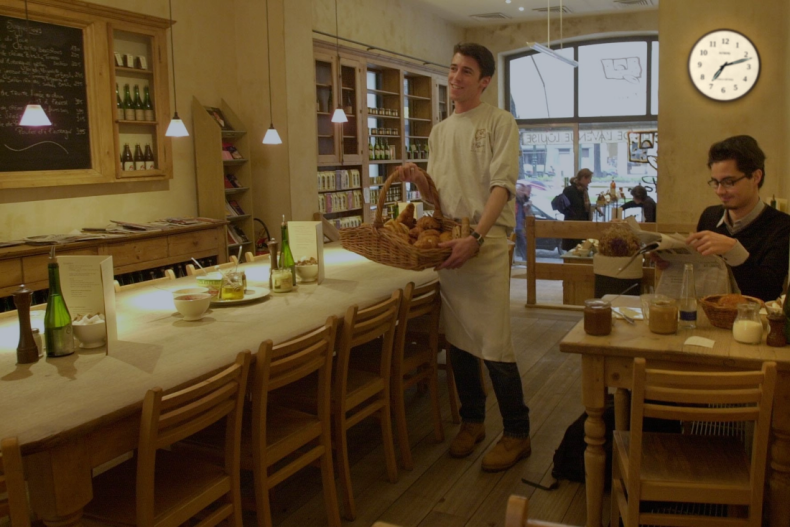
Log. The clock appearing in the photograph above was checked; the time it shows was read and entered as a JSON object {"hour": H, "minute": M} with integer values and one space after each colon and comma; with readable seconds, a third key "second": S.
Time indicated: {"hour": 7, "minute": 12}
